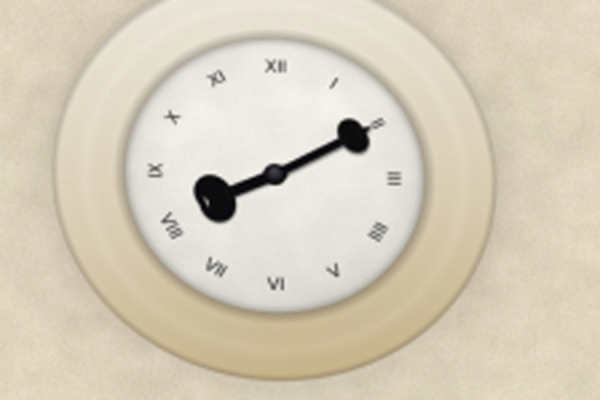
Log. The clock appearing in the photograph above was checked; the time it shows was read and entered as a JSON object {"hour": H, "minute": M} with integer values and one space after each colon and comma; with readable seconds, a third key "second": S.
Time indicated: {"hour": 8, "minute": 10}
